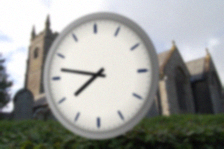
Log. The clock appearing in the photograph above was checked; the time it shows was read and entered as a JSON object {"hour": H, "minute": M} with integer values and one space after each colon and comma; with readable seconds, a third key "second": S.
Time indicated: {"hour": 7, "minute": 47}
